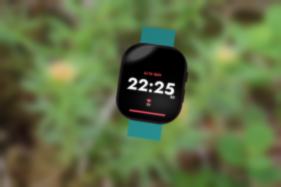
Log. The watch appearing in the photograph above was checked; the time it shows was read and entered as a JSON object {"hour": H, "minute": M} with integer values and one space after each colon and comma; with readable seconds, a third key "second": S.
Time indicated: {"hour": 22, "minute": 25}
